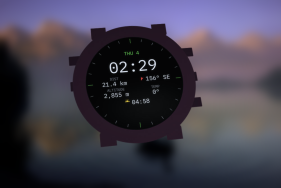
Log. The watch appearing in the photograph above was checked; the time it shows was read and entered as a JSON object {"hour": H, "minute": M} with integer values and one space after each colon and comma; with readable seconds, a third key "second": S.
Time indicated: {"hour": 2, "minute": 29}
